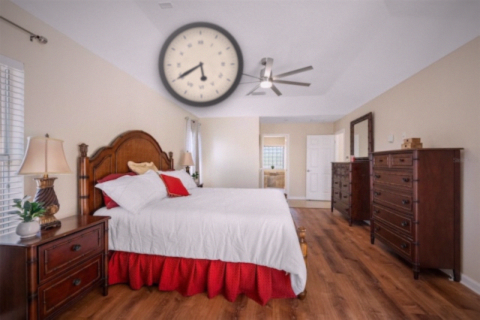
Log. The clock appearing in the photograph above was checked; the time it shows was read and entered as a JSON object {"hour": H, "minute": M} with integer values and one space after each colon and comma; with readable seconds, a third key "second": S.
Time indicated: {"hour": 5, "minute": 40}
